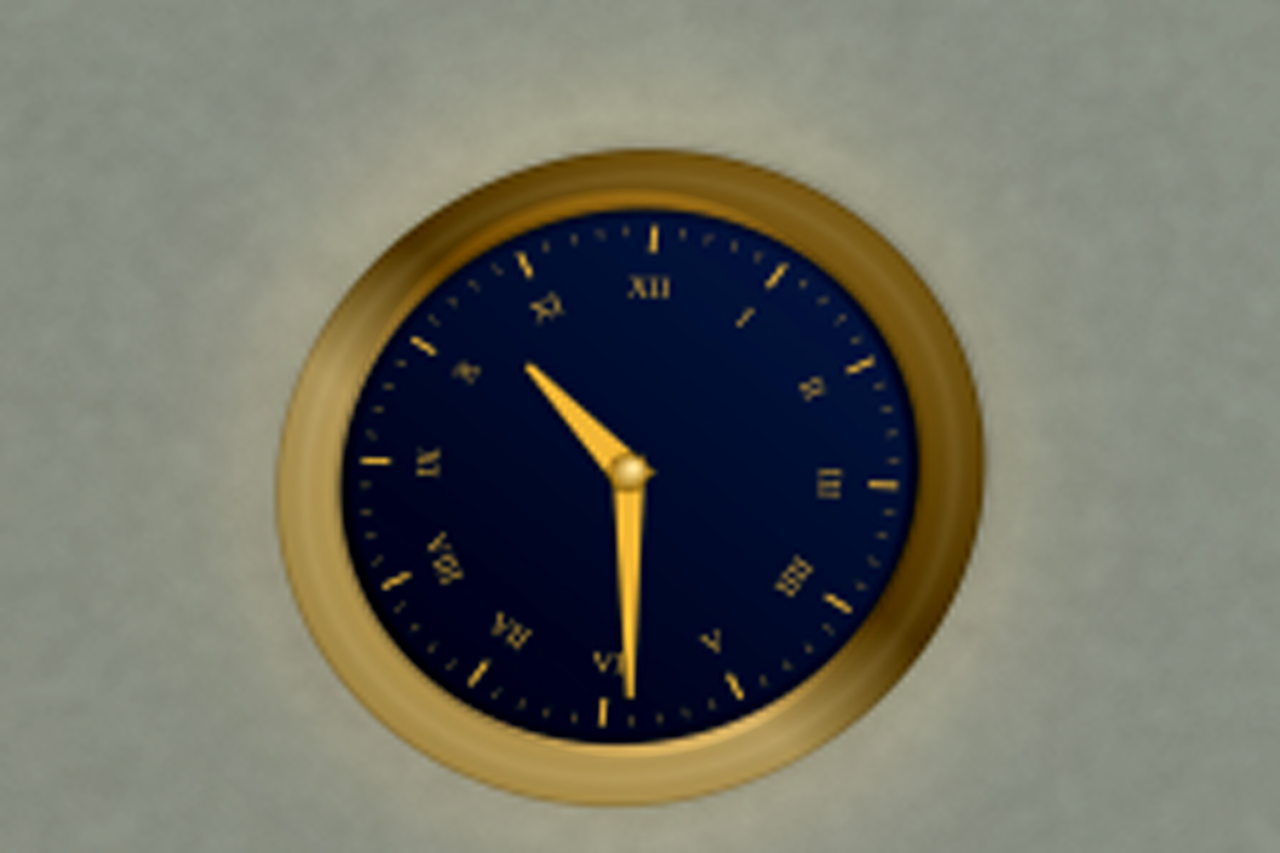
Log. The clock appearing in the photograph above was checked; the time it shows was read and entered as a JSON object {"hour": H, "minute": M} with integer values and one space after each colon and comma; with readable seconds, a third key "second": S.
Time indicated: {"hour": 10, "minute": 29}
